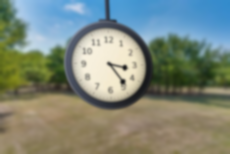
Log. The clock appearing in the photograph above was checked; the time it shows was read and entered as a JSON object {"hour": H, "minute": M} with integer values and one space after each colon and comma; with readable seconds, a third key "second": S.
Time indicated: {"hour": 3, "minute": 24}
